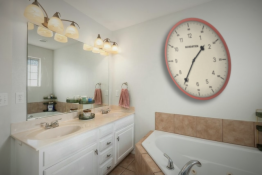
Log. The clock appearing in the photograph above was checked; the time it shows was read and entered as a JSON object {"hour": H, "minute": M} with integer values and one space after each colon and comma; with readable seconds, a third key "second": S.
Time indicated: {"hour": 1, "minute": 36}
